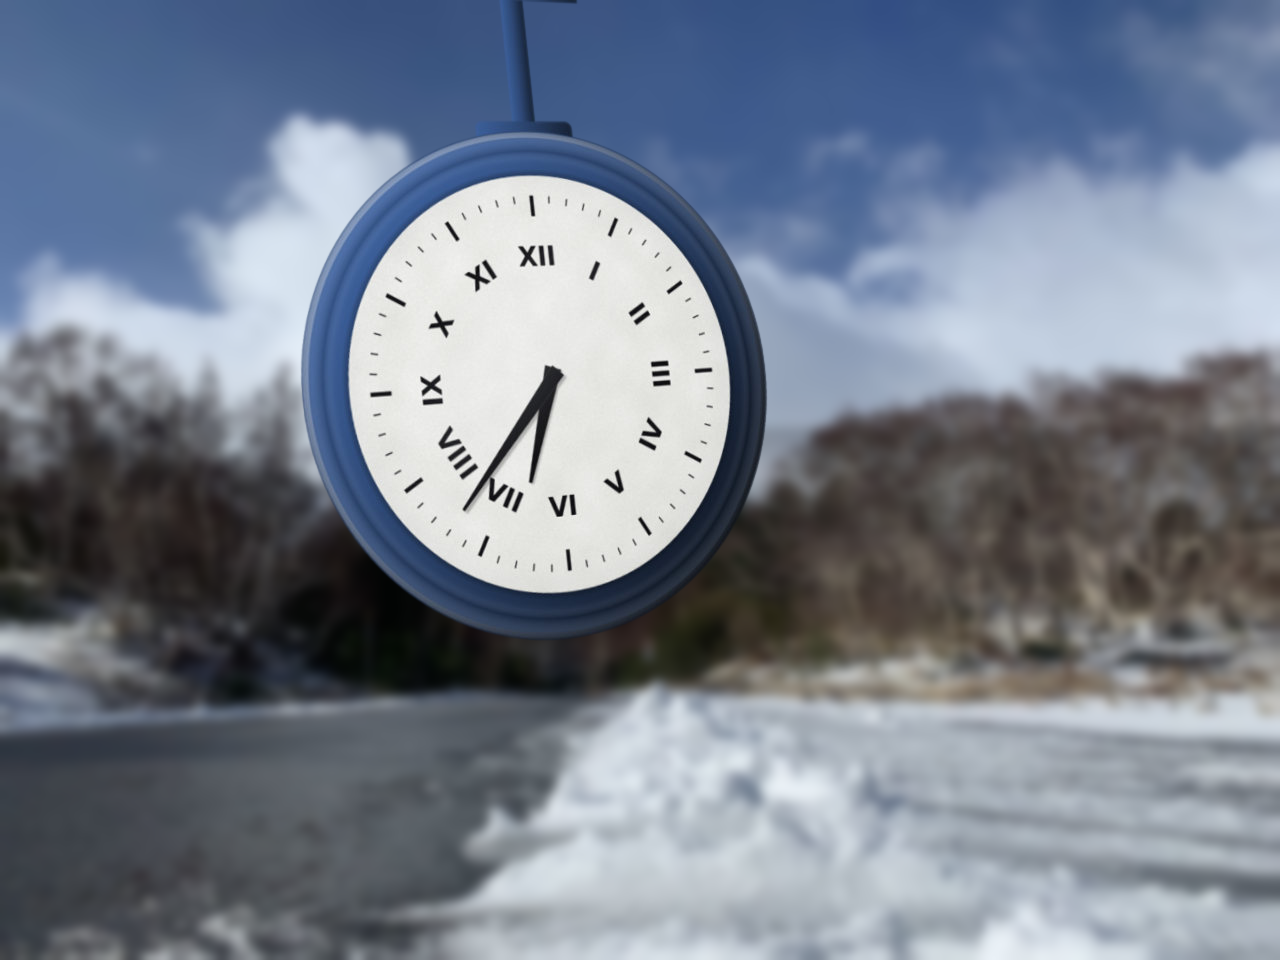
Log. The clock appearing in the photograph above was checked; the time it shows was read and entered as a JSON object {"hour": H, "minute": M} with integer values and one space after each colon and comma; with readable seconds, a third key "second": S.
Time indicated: {"hour": 6, "minute": 37}
